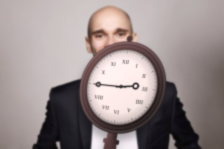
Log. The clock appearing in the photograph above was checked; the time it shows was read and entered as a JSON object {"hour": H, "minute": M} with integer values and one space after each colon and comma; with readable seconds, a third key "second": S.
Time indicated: {"hour": 2, "minute": 45}
